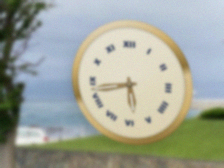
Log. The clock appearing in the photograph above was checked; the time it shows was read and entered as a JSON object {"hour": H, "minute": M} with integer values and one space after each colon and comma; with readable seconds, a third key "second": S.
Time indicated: {"hour": 5, "minute": 43}
